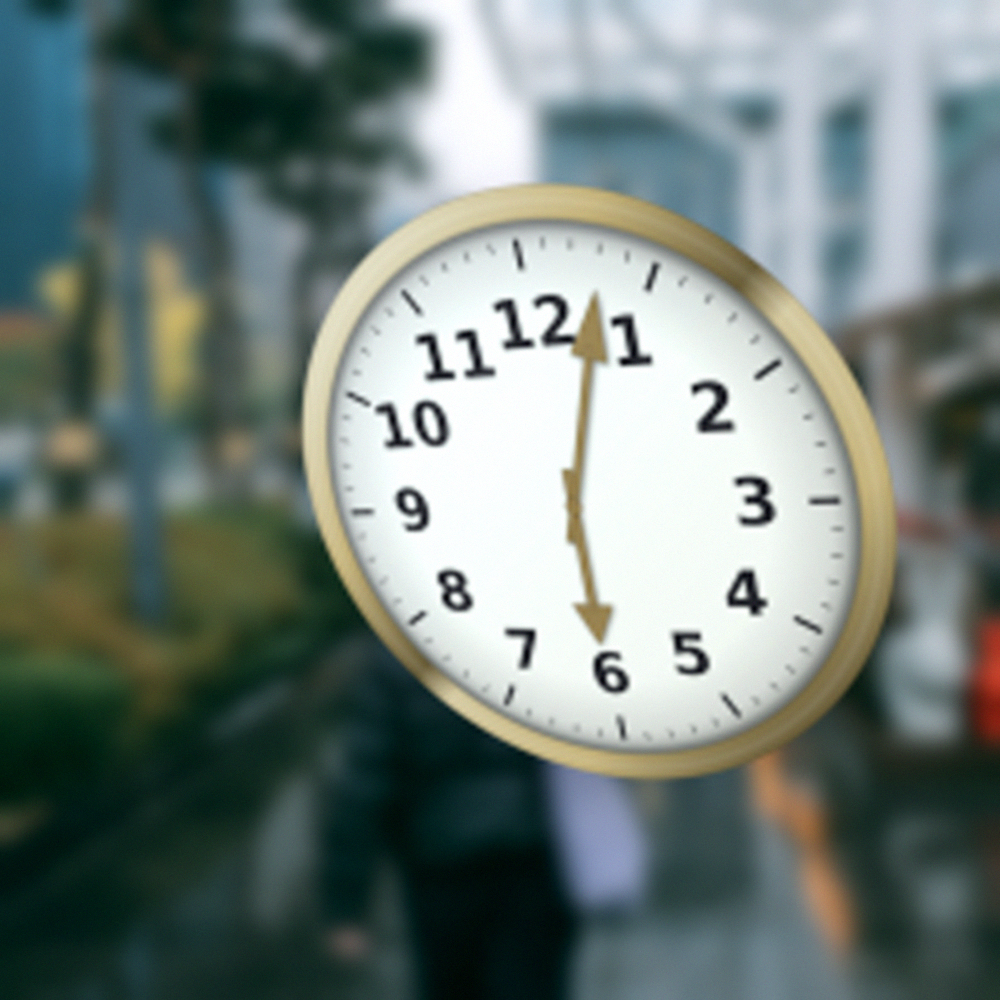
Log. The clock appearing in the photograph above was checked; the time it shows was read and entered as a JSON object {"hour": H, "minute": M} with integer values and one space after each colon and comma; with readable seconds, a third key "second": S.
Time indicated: {"hour": 6, "minute": 3}
